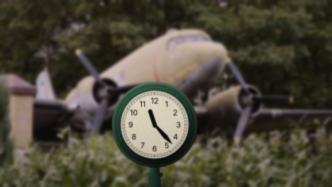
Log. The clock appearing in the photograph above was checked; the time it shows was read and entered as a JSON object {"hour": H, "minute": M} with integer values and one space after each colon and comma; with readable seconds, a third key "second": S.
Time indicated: {"hour": 11, "minute": 23}
